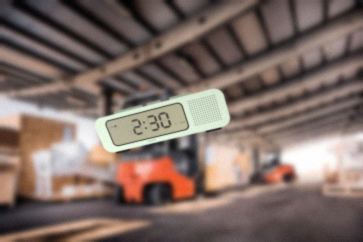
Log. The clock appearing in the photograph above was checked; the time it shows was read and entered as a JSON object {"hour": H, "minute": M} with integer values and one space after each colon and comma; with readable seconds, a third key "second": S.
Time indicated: {"hour": 2, "minute": 30}
